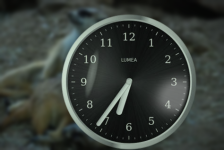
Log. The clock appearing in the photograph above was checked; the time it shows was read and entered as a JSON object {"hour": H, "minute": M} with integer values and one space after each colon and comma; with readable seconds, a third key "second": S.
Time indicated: {"hour": 6, "minute": 36}
